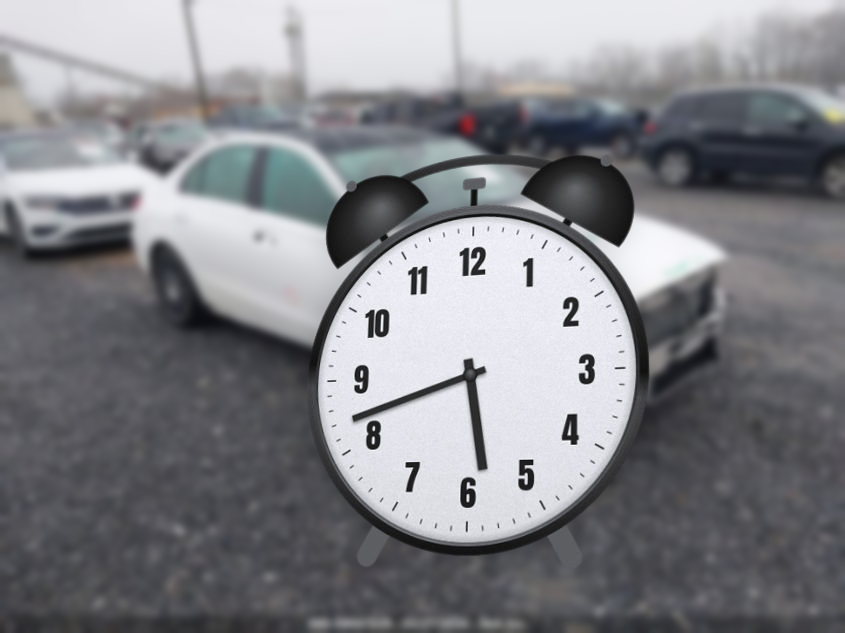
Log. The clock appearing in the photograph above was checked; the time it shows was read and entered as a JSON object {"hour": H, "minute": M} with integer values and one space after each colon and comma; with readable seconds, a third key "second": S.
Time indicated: {"hour": 5, "minute": 42}
